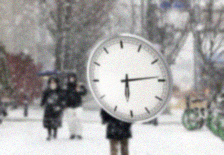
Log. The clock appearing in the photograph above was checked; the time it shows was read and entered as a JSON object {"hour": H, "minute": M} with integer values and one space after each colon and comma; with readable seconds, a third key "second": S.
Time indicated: {"hour": 6, "minute": 14}
